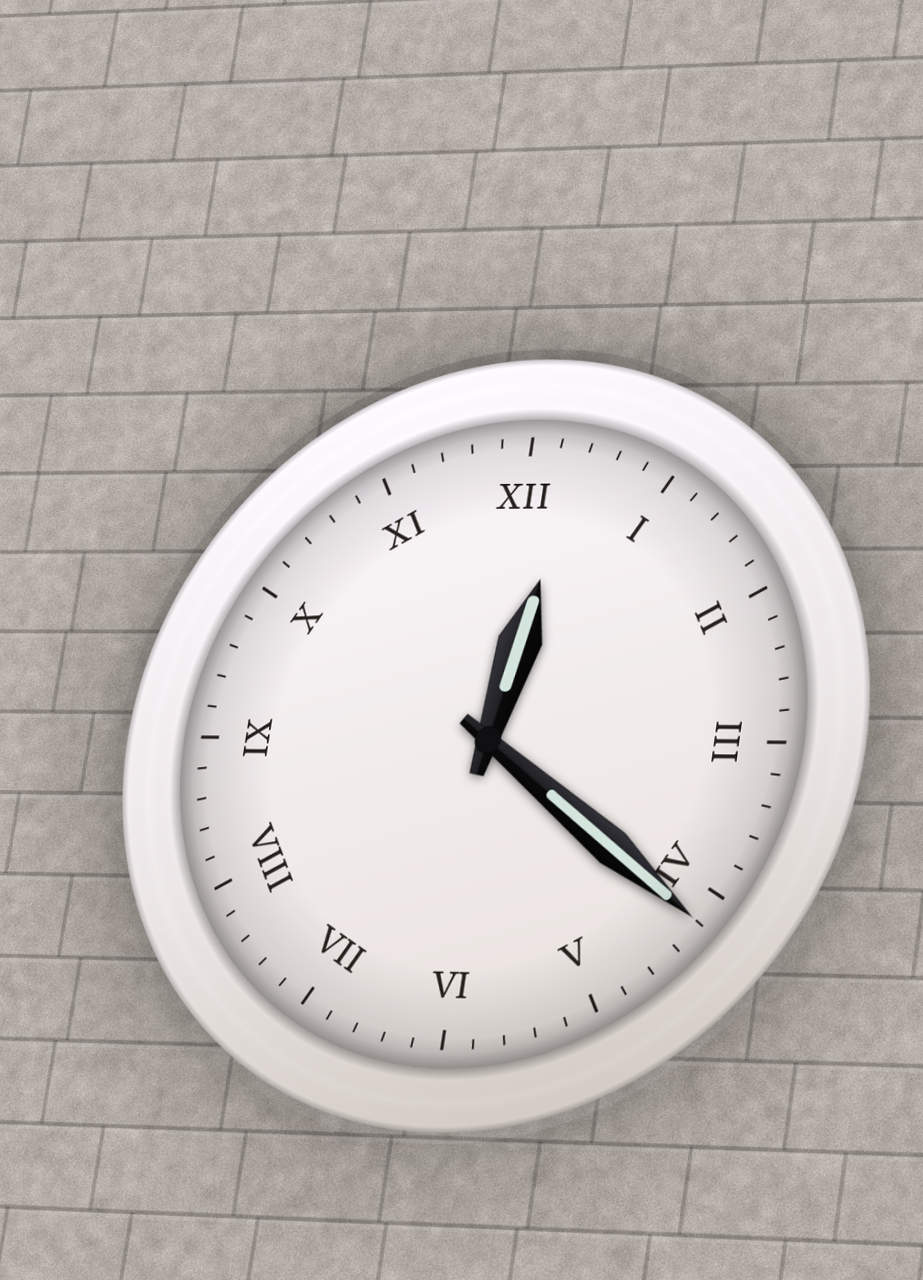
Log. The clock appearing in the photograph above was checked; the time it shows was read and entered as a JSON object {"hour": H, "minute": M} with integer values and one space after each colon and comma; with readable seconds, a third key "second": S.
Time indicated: {"hour": 12, "minute": 21}
